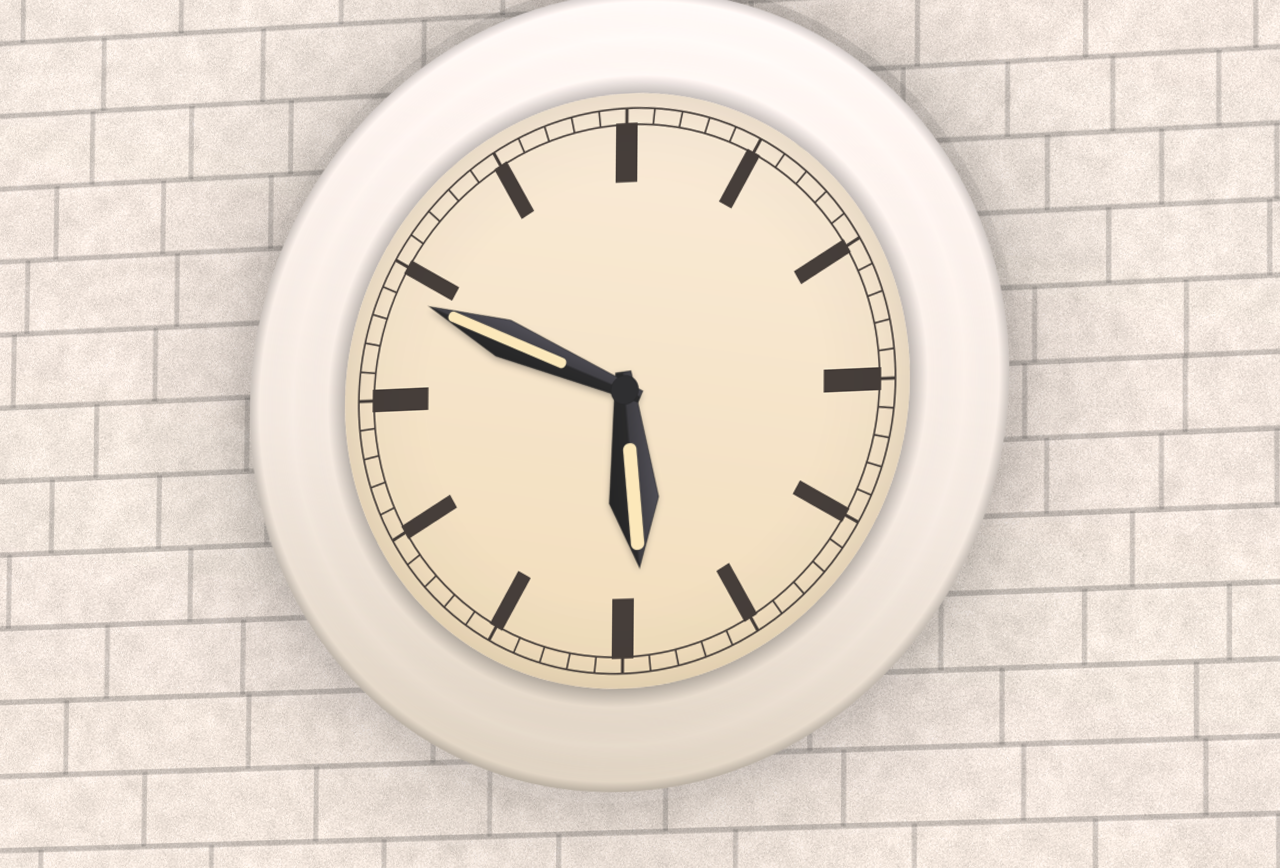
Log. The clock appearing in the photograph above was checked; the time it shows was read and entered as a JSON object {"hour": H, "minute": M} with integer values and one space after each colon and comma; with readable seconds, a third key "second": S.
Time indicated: {"hour": 5, "minute": 49}
